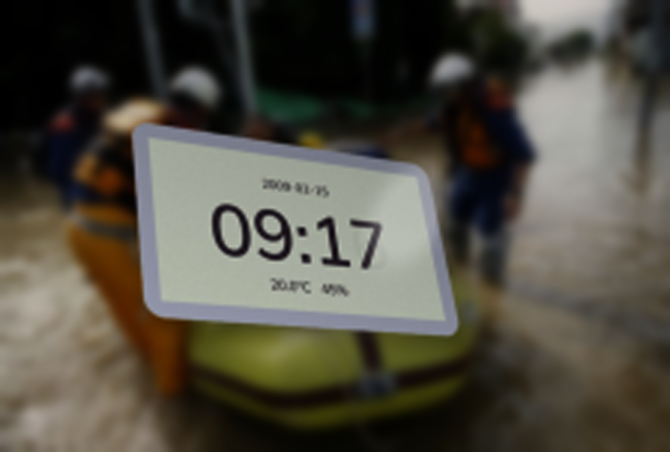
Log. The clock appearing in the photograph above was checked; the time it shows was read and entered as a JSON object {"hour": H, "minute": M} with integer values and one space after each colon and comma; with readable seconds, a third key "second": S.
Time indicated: {"hour": 9, "minute": 17}
